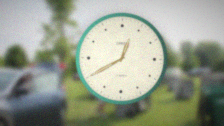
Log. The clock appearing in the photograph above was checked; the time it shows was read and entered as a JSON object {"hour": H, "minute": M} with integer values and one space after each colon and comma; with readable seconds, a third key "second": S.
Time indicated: {"hour": 12, "minute": 40}
